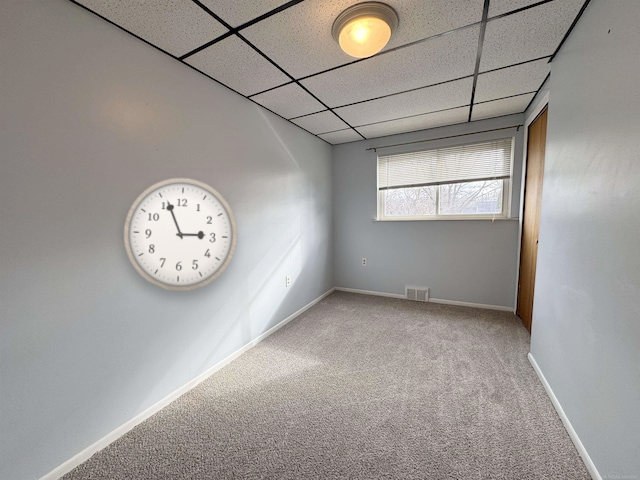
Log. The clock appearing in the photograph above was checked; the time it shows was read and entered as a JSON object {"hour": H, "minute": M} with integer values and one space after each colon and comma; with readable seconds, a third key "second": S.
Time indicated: {"hour": 2, "minute": 56}
